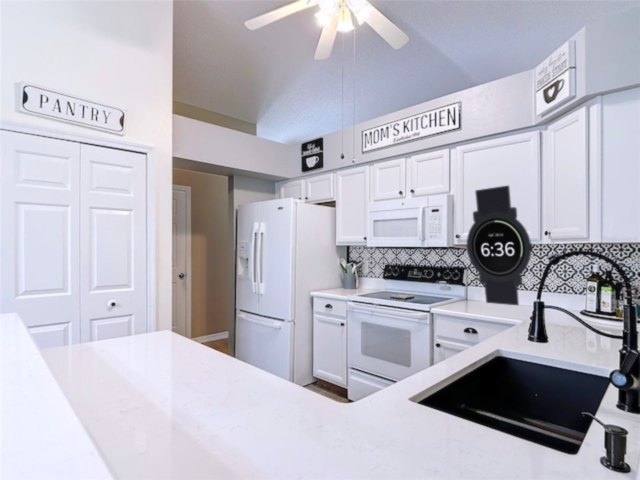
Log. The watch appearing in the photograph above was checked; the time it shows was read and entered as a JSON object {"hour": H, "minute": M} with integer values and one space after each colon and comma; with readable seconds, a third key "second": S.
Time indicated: {"hour": 6, "minute": 36}
